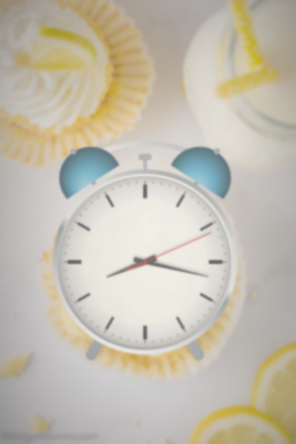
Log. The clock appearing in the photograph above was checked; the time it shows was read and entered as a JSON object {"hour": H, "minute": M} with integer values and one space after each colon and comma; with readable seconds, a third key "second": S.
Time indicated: {"hour": 8, "minute": 17, "second": 11}
